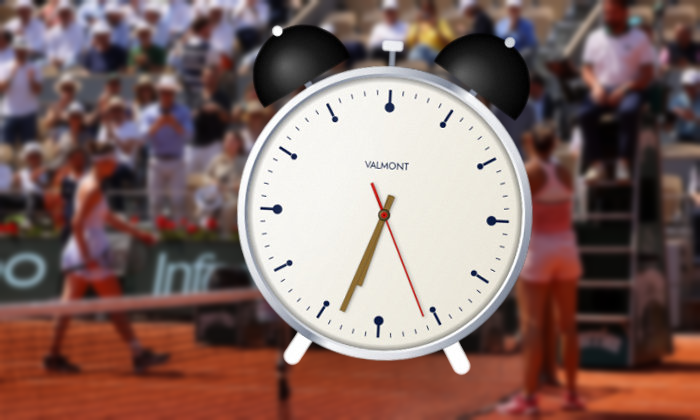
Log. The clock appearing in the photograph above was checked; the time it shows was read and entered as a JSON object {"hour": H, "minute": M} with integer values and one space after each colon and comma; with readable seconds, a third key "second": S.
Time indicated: {"hour": 6, "minute": 33, "second": 26}
